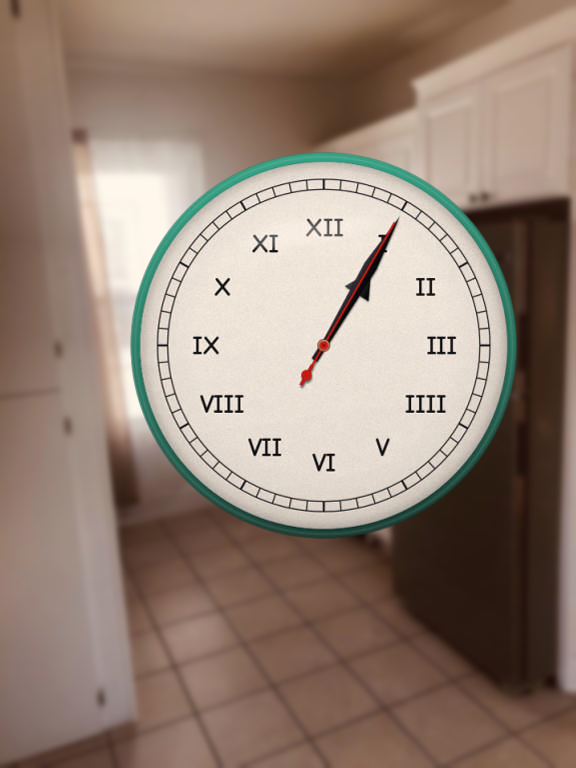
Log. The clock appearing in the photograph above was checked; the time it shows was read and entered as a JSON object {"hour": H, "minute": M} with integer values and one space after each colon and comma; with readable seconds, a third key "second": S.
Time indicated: {"hour": 1, "minute": 5, "second": 5}
